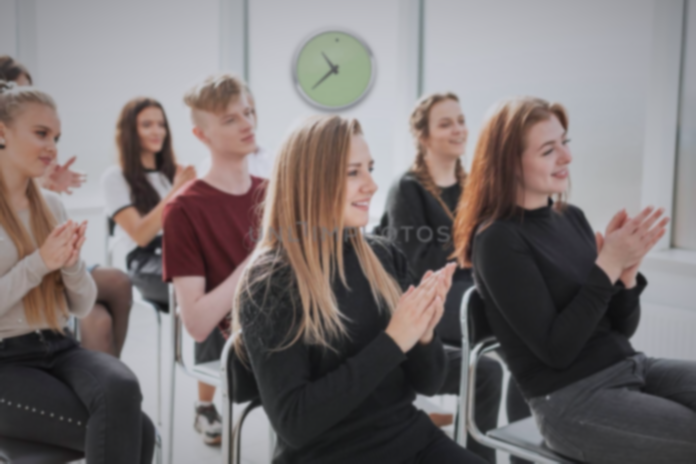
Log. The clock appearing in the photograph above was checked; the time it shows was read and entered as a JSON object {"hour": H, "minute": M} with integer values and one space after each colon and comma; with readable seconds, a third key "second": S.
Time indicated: {"hour": 10, "minute": 37}
